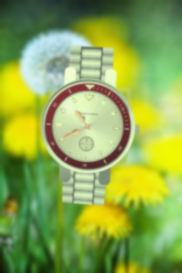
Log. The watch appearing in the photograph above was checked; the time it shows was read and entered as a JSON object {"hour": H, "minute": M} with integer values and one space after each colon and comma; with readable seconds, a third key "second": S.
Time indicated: {"hour": 10, "minute": 40}
